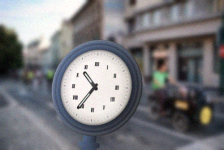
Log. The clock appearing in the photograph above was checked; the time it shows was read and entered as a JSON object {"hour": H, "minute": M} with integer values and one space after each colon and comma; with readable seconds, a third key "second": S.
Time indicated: {"hour": 10, "minute": 36}
